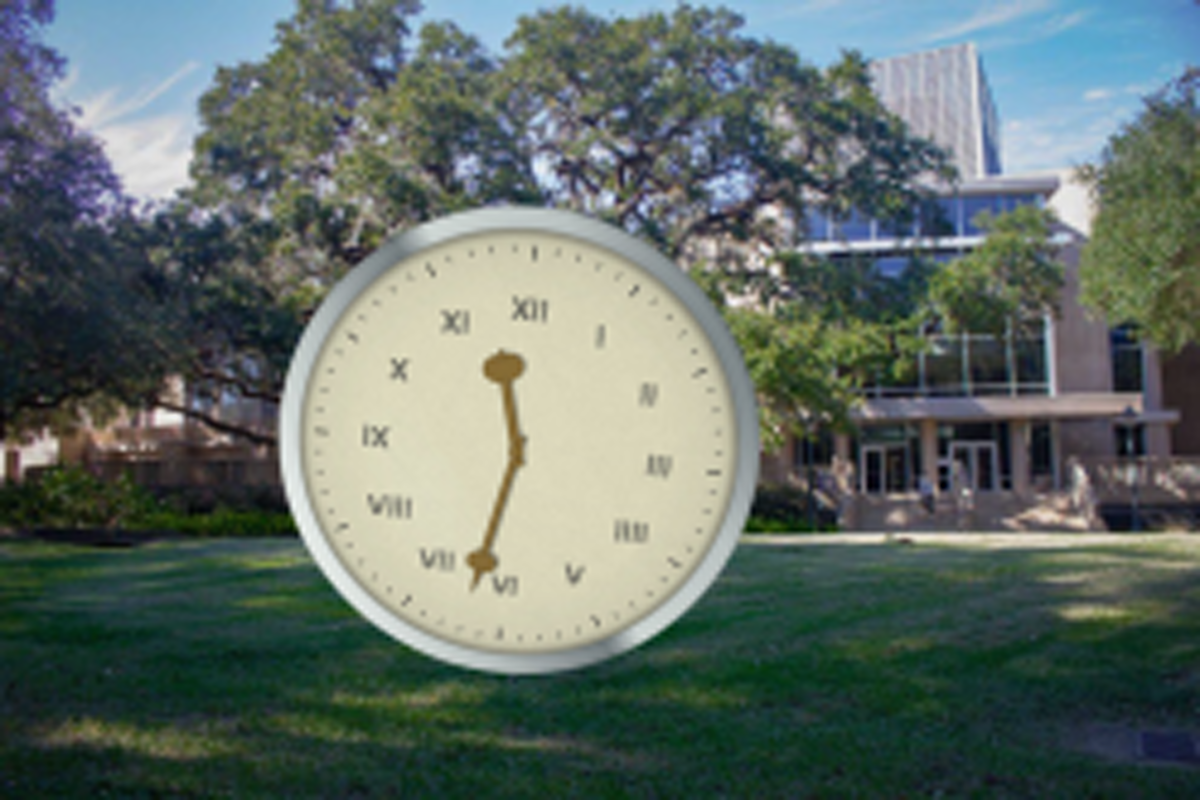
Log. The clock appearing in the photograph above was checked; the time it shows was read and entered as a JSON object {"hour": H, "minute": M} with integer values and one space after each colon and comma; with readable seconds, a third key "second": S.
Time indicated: {"hour": 11, "minute": 32}
